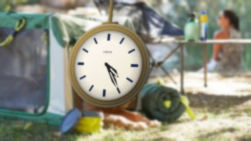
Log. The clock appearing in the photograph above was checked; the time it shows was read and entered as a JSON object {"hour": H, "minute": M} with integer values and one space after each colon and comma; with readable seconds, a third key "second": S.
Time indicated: {"hour": 4, "minute": 25}
